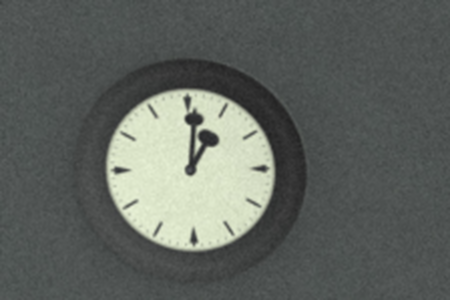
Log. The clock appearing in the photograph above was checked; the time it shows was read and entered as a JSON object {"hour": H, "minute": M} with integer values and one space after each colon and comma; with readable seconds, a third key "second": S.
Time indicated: {"hour": 1, "minute": 1}
